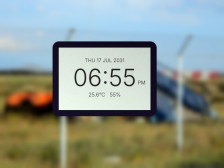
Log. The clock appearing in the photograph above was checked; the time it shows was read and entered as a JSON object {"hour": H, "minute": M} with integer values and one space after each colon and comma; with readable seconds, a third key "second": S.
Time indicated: {"hour": 6, "minute": 55}
